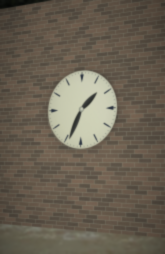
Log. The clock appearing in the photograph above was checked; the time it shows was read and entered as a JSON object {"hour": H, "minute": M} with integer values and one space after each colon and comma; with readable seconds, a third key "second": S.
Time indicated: {"hour": 1, "minute": 34}
